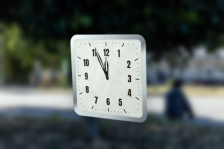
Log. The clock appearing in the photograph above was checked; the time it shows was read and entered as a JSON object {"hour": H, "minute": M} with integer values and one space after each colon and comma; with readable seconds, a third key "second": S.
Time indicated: {"hour": 11, "minute": 56}
